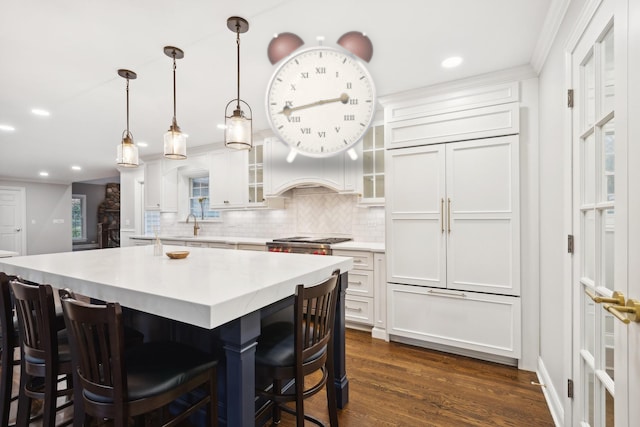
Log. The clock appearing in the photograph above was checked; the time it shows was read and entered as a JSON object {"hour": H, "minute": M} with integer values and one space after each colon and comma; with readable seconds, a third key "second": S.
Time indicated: {"hour": 2, "minute": 43}
